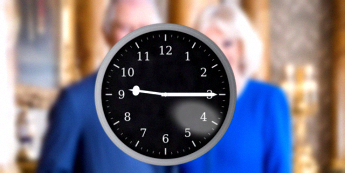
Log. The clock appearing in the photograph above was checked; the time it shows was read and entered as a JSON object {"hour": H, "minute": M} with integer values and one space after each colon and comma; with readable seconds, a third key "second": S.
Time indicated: {"hour": 9, "minute": 15}
